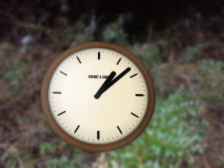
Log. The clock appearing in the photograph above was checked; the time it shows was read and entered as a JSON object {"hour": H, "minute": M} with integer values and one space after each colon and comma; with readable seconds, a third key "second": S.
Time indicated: {"hour": 1, "minute": 8}
